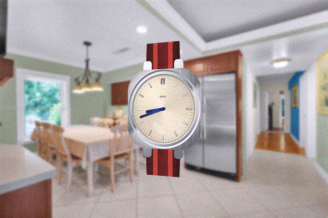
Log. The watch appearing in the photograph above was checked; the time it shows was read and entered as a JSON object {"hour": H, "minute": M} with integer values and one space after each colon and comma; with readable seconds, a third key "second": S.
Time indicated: {"hour": 8, "minute": 42}
